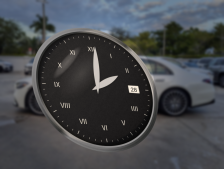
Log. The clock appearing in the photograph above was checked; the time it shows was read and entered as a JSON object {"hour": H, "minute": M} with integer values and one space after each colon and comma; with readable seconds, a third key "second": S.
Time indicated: {"hour": 2, "minute": 1}
